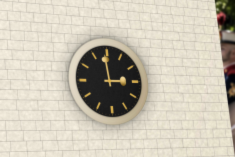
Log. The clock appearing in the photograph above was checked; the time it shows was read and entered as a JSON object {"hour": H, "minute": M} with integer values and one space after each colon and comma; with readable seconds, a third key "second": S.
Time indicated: {"hour": 2, "minute": 59}
